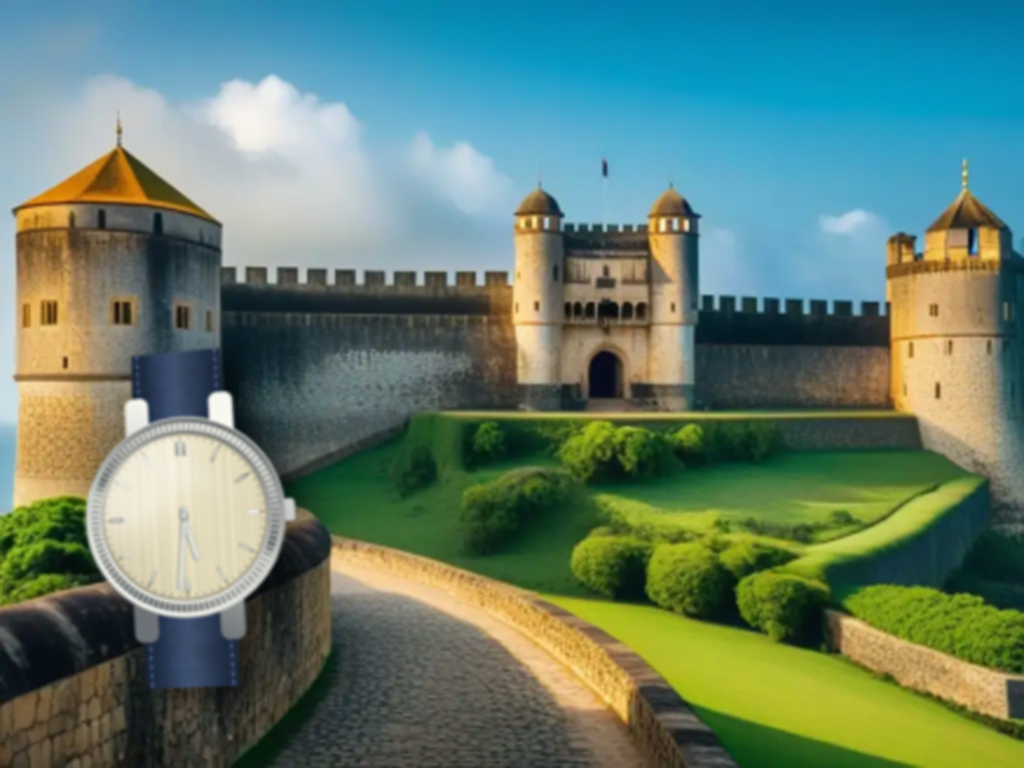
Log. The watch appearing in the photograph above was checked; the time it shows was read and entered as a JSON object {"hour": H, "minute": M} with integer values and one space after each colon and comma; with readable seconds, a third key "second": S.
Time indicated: {"hour": 5, "minute": 31}
